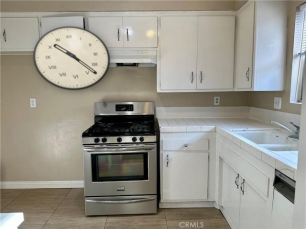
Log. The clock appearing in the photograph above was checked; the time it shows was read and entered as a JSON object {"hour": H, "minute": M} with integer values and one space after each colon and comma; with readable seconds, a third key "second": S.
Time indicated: {"hour": 10, "minute": 23}
